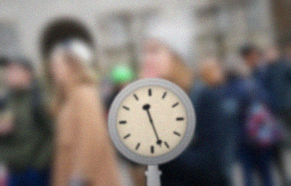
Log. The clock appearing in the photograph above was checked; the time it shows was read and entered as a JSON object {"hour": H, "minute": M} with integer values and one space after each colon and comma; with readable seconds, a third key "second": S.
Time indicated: {"hour": 11, "minute": 27}
